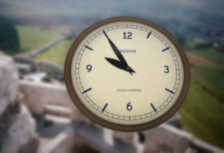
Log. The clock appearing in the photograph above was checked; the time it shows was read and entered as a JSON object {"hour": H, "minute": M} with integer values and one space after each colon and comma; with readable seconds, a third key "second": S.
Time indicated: {"hour": 9, "minute": 55}
